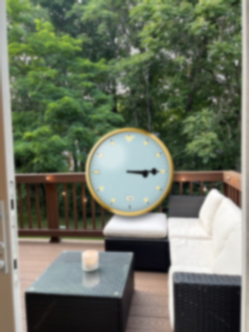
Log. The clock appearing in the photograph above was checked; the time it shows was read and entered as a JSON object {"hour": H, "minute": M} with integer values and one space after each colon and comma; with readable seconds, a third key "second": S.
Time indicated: {"hour": 3, "minute": 15}
